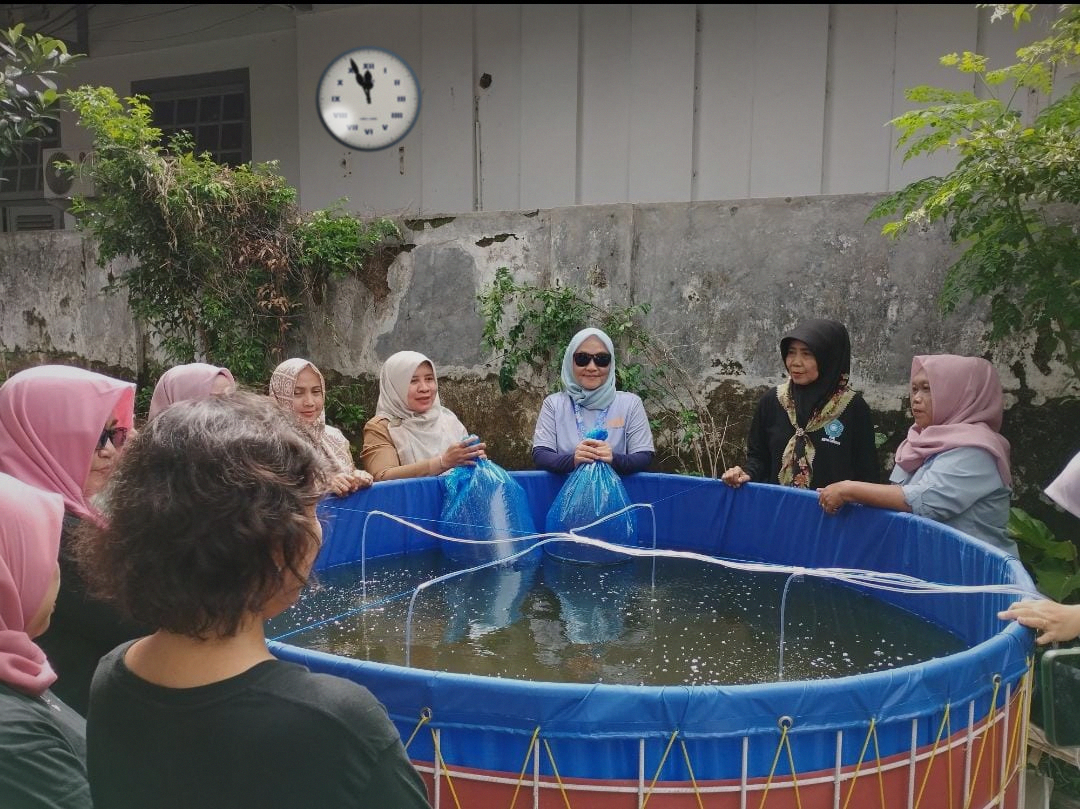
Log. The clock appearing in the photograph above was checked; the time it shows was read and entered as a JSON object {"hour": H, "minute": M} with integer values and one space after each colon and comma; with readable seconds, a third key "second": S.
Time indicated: {"hour": 11, "minute": 56}
